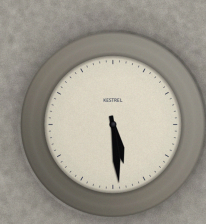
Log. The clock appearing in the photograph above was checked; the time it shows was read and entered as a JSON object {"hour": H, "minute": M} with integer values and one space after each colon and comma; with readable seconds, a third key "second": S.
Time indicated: {"hour": 5, "minute": 29}
